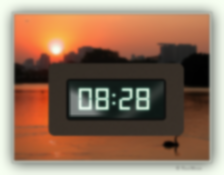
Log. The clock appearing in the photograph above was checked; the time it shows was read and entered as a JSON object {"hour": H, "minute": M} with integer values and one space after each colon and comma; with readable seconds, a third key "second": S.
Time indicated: {"hour": 8, "minute": 28}
